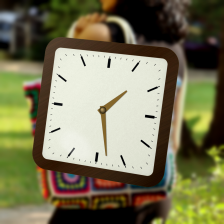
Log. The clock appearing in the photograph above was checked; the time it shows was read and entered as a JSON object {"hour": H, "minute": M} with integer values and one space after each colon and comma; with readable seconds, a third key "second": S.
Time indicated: {"hour": 1, "minute": 28}
